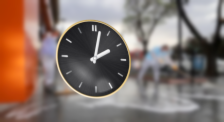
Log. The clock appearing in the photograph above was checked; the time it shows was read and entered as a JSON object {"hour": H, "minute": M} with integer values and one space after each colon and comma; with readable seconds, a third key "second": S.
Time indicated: {"hour": 2, "minute": 2}
